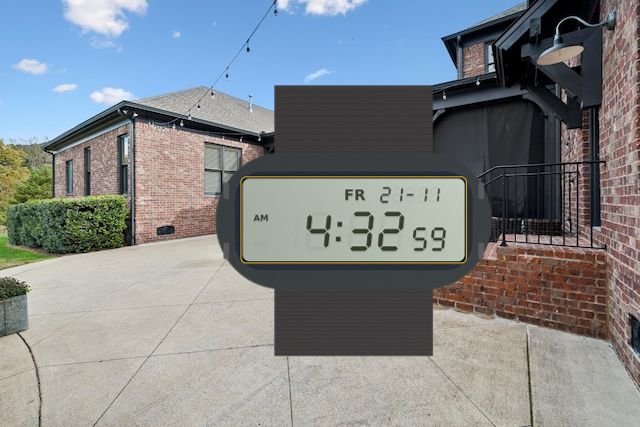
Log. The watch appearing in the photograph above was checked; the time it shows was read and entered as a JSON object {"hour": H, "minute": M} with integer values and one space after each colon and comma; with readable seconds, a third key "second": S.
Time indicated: {"hour": 4, "minute": 32, "second": 59}
